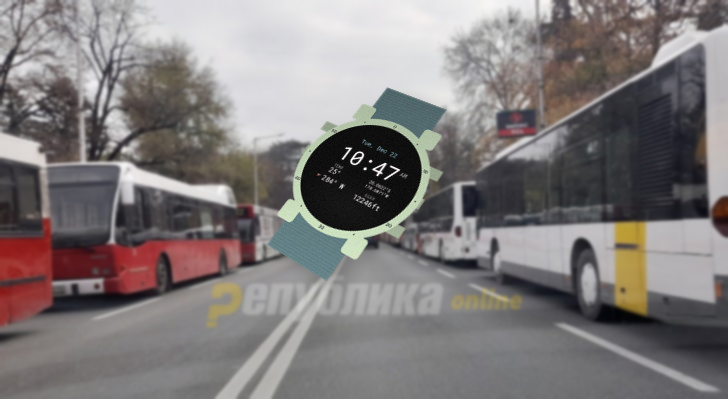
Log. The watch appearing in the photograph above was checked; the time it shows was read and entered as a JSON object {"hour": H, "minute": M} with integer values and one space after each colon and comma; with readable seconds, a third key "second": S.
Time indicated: {"hour": 10, "minute": 47}
